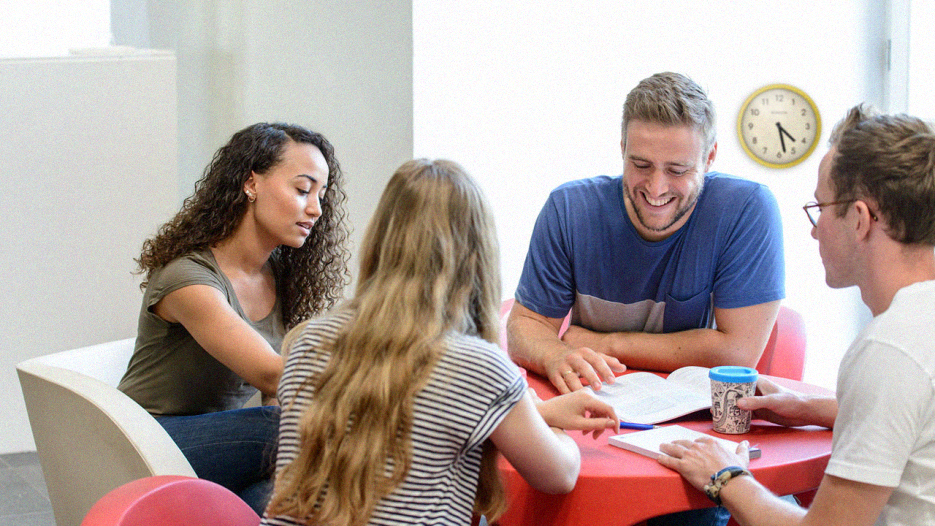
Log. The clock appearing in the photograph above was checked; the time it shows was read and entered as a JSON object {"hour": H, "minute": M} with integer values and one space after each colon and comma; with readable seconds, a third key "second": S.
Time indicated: {"hour": 4, "minute": 28}
